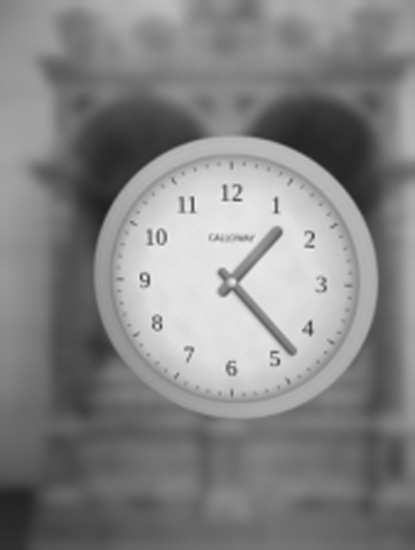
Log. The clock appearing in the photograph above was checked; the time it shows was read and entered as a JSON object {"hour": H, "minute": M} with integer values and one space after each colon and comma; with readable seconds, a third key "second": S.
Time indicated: {"hour": 1, "minute": 23}
